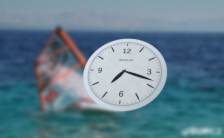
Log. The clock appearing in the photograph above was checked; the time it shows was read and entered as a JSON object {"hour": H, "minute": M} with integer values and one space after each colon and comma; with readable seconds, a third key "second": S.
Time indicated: {"hour": 7, "minute": 18}
